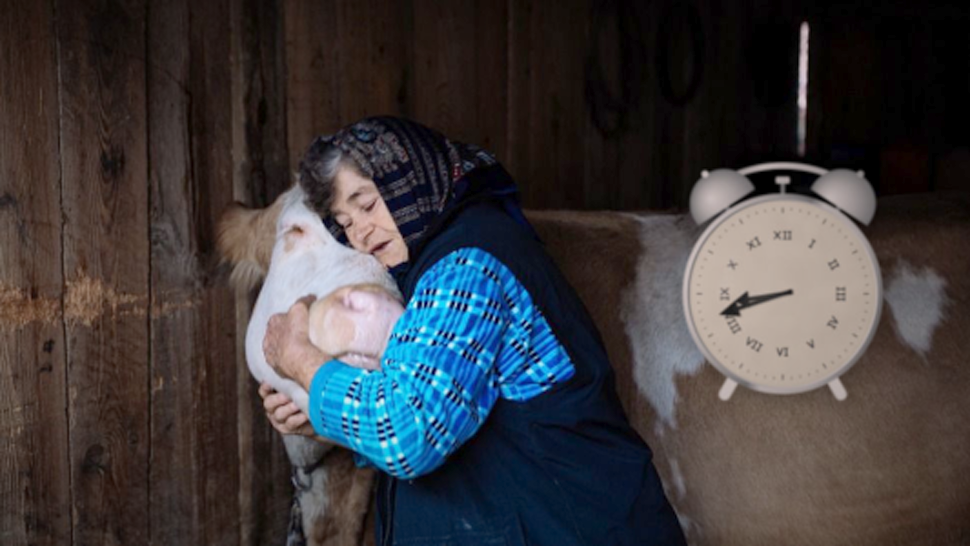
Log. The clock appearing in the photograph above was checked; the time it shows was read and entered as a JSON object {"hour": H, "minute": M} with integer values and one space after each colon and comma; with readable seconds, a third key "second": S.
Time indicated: {"hour": 8, "minute": 42}
